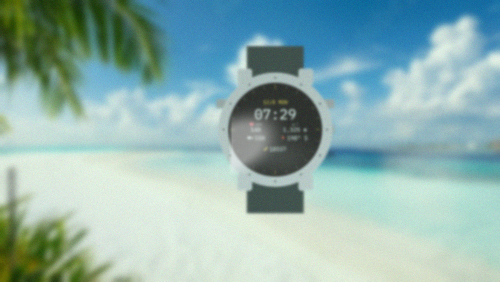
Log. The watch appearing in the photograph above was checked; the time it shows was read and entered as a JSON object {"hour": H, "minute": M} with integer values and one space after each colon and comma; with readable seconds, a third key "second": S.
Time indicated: {"hour": 7, "minute": 29}
